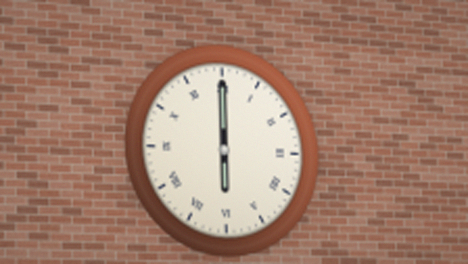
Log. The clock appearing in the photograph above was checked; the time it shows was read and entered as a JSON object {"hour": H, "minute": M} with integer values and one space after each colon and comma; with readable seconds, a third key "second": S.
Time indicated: {"hour": 6, "minute": 0}
